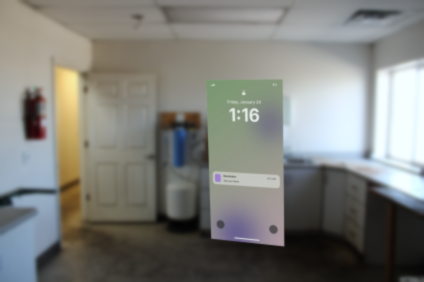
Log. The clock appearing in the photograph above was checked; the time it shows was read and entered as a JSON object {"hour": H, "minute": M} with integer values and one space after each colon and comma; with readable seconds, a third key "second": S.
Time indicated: {"hour": 1, "minute": 16}
